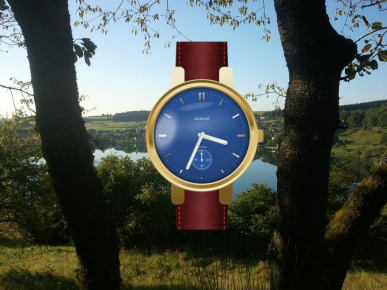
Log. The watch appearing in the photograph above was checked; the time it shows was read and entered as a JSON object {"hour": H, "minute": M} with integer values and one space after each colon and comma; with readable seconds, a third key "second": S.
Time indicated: {"hour": 3, "minute": 34}
